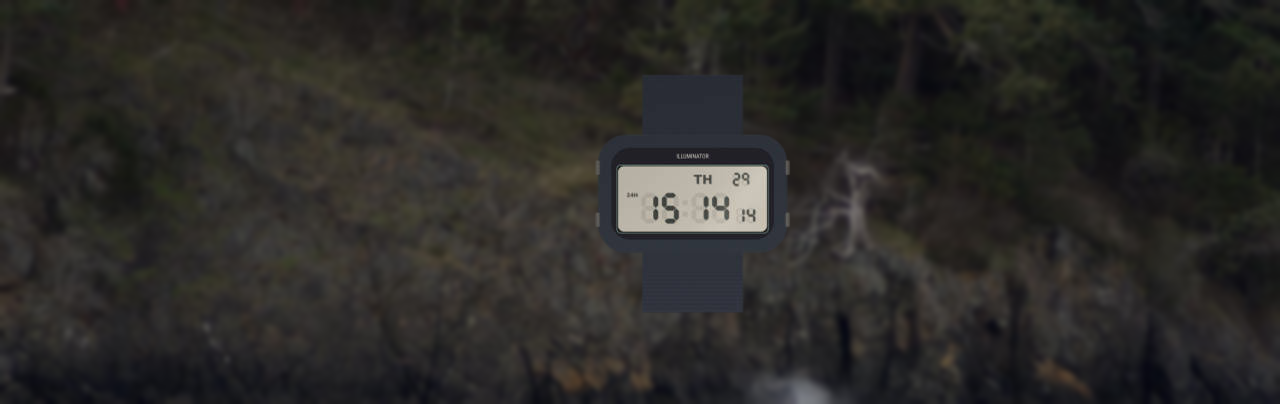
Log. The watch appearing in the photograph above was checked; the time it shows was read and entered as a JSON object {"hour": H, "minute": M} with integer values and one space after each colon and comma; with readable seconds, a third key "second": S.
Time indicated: {"hour": 15, "minute": 14, "second": 14}
